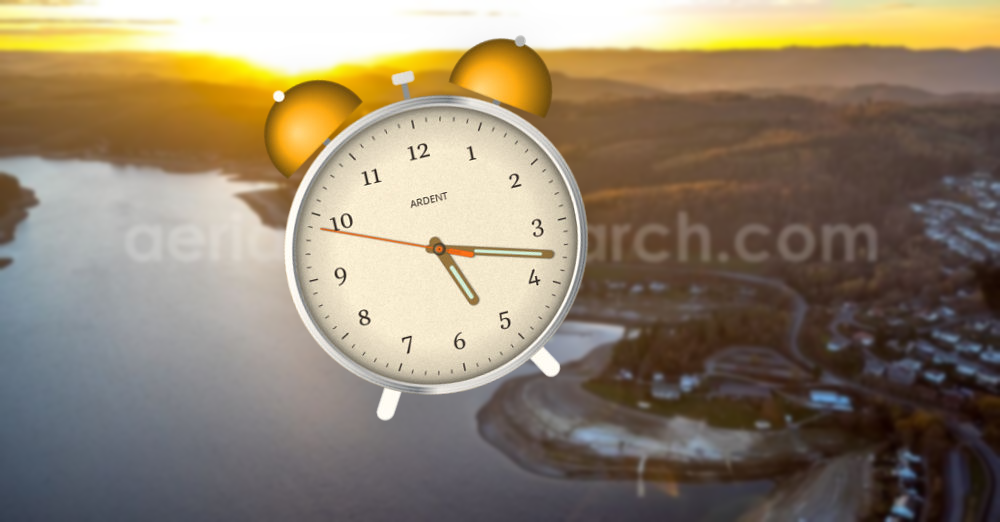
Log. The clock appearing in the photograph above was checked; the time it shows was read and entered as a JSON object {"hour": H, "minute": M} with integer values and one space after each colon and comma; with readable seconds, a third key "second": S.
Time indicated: {"hour": 5, "minute": 17, "second": 49}
